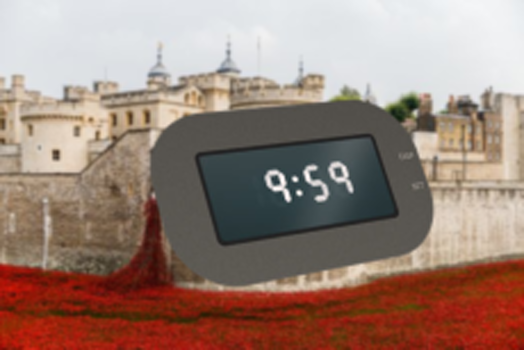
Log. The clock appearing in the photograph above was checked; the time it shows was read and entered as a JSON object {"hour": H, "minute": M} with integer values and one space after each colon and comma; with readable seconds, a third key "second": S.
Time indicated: {"hour": 9, "minute": 59}
